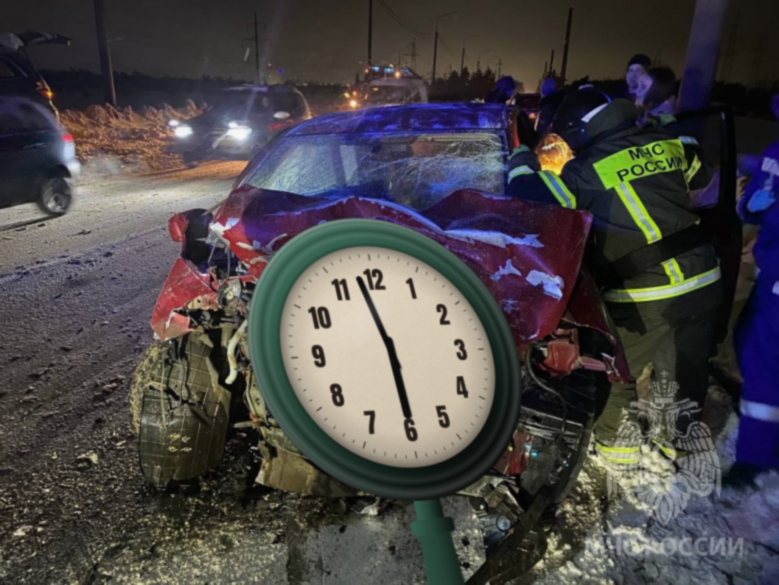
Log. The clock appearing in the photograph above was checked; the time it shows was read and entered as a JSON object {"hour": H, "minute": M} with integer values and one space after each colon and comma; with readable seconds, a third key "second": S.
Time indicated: {"hour": 5, "minute": 58}
